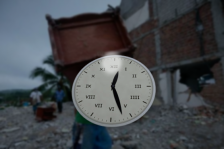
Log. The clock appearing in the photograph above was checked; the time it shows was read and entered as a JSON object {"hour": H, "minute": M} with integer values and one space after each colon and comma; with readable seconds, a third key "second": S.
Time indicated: {"hour": 12, "minute": 27}
